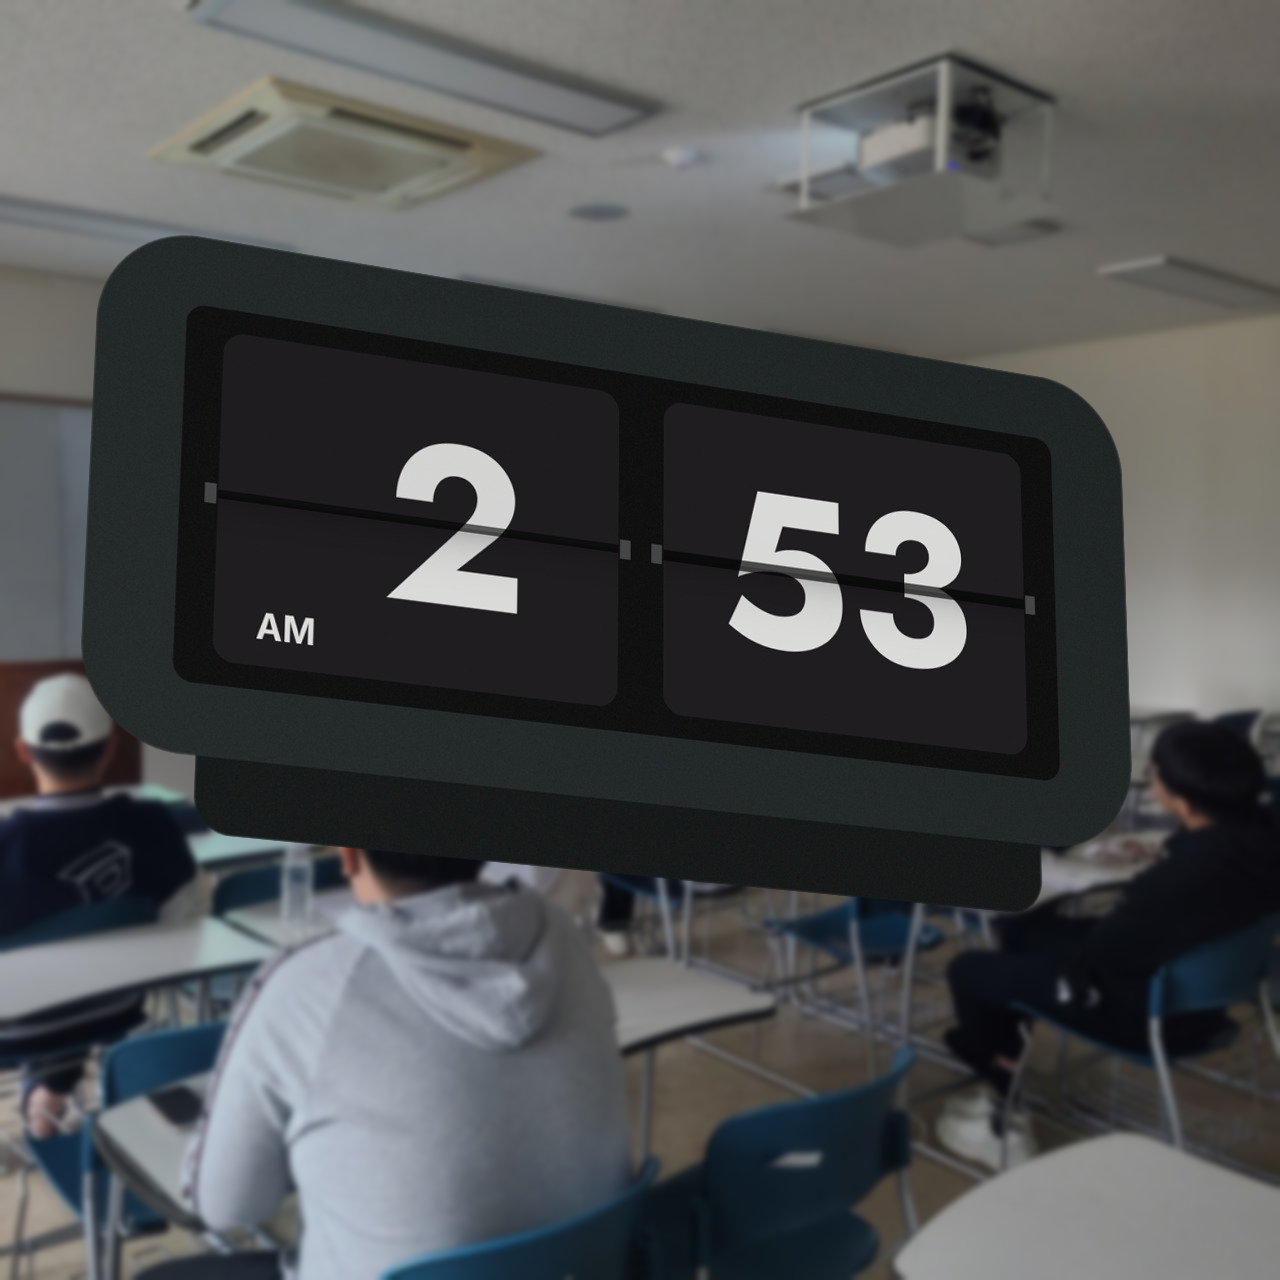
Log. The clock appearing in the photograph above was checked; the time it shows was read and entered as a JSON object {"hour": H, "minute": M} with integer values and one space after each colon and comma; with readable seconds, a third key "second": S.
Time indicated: {"hour": 2, "minute": 53}
